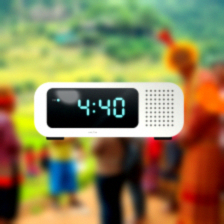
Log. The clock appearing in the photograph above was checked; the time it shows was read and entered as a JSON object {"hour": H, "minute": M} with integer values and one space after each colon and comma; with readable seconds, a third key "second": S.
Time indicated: {"hour": 4, "minute": 40}
